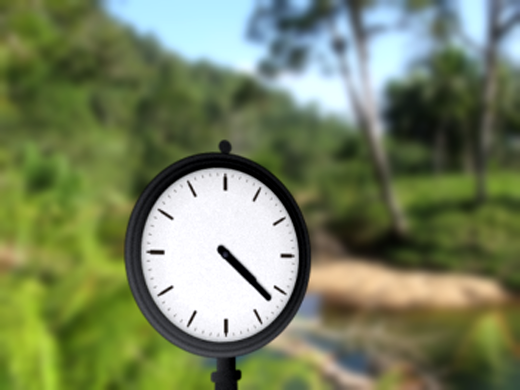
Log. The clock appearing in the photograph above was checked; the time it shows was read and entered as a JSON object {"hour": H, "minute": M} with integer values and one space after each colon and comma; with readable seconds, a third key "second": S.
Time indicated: {"hour": 4, "minute": 22}
